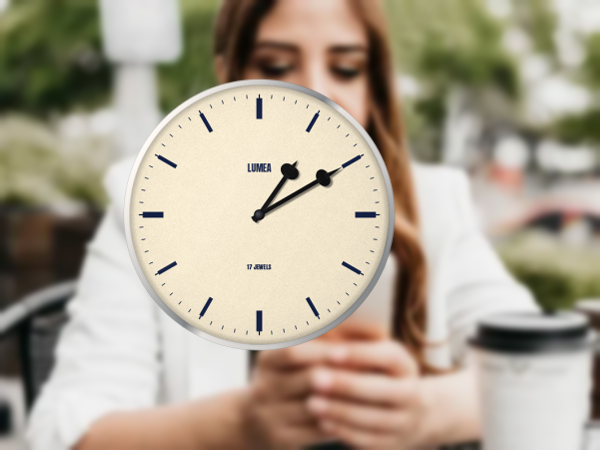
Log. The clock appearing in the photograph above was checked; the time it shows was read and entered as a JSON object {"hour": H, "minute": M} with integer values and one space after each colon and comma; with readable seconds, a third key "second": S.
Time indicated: {"hour": 1, "minute": 10}
